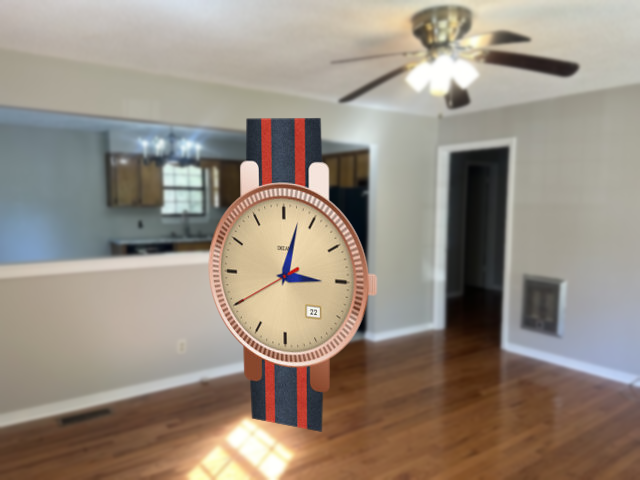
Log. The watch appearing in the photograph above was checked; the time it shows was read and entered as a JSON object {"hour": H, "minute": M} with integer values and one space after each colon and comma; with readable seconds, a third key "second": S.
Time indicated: {"hour": 3, "minute": 2, "second": 40}
